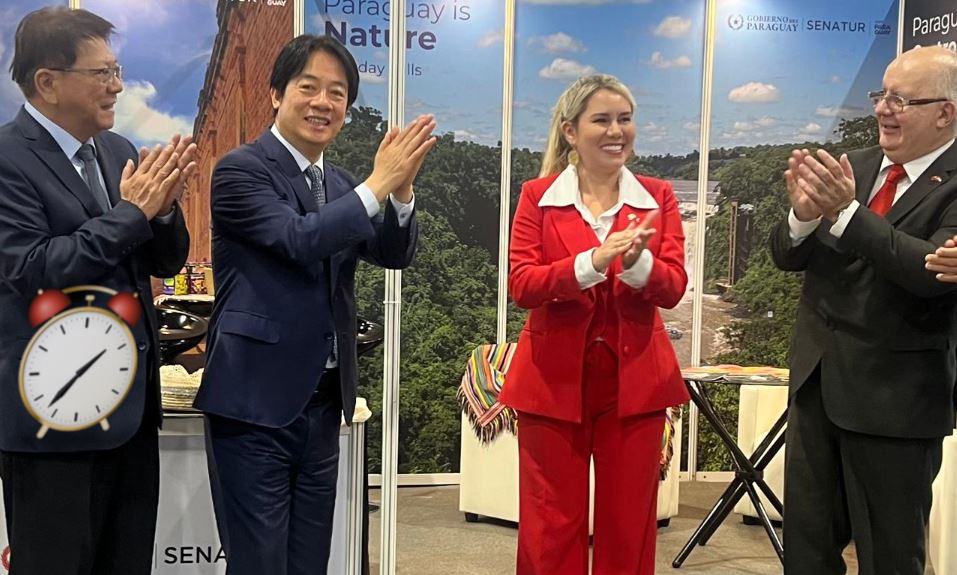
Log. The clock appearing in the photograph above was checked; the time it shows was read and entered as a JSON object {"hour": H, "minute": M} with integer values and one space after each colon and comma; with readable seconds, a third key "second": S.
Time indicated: {"hour": 1, "minute": 37}
